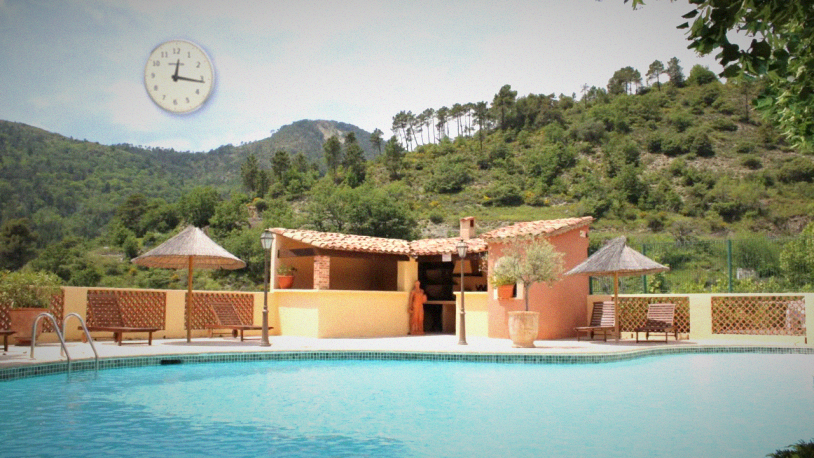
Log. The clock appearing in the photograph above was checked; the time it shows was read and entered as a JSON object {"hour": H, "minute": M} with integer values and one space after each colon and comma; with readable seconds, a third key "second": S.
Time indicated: {"hour": 12, "minute": 16}
